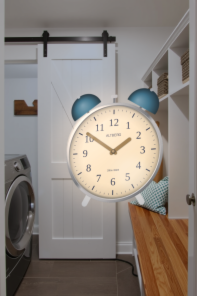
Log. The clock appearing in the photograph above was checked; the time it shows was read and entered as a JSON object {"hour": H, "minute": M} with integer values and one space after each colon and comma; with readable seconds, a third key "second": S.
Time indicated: {"hour": 1, "minute": 51}
